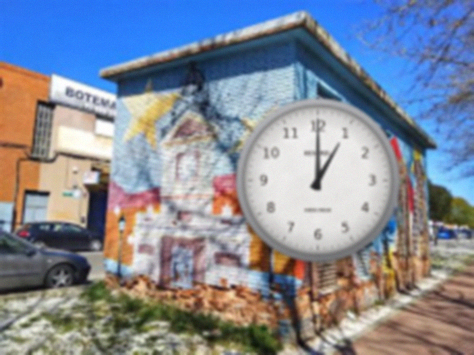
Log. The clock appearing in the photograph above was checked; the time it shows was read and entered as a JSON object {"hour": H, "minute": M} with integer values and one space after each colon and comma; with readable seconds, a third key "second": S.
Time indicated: {"hour": 1, "minute": 0}
